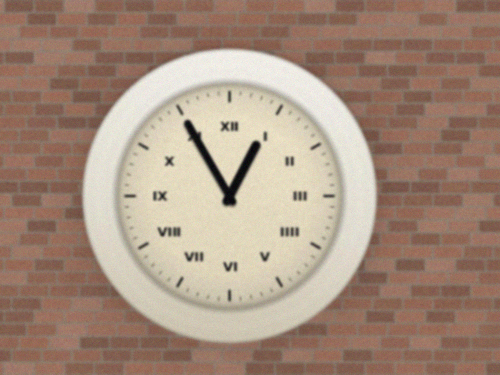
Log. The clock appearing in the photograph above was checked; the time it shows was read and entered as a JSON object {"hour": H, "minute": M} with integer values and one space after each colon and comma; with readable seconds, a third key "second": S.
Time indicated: {"hour": 12, "minute": 55}
